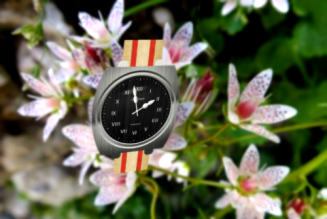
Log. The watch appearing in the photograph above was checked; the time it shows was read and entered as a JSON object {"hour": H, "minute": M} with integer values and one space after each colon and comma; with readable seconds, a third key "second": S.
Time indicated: {"hour": 1, "minute": 58}
